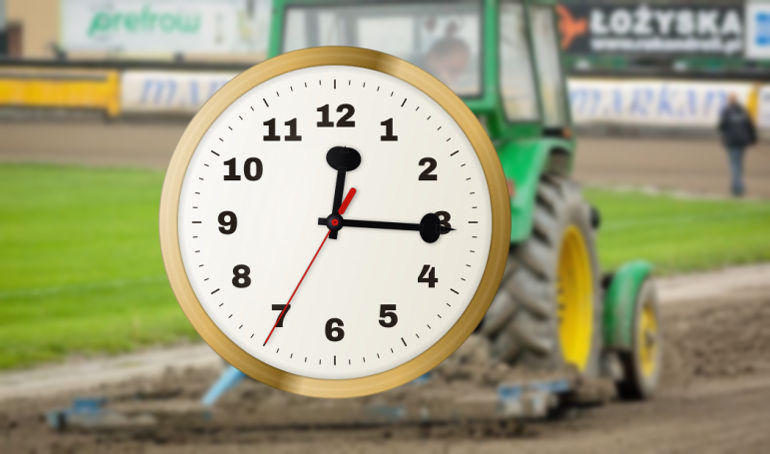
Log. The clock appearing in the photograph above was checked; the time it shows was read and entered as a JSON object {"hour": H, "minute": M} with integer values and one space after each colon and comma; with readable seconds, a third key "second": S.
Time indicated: {"hour": 12, "minute": 15, "second": 35}
